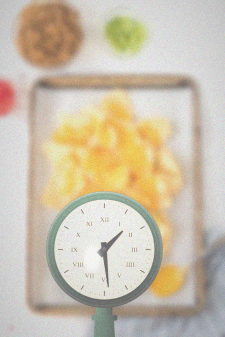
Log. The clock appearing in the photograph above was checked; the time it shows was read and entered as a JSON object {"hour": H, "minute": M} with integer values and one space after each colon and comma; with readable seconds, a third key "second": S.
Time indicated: {"hour": 1, "minute": 29}
